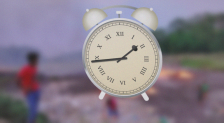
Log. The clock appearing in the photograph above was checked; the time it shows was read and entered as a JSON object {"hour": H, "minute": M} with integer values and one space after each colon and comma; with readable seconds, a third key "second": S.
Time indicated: {"hour": 1, "minute": 44}
